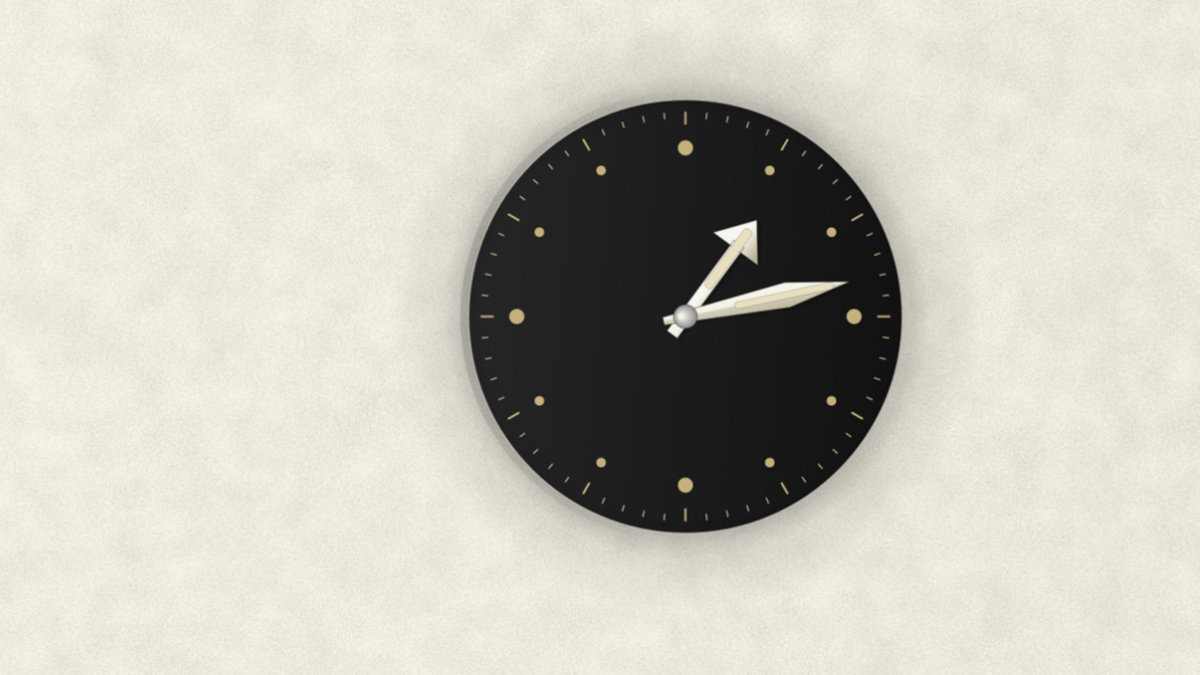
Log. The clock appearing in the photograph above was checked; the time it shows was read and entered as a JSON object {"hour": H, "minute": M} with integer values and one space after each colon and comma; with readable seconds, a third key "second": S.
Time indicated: {"hour": 1, "minute": 13}
